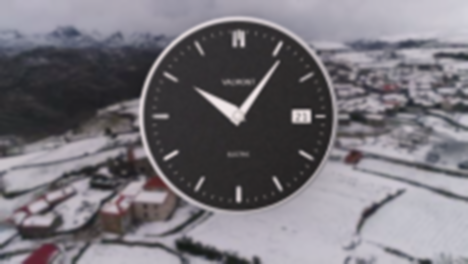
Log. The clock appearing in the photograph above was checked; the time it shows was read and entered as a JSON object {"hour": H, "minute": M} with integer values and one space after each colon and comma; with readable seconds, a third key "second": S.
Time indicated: {"hour": 10, "minute": 6}
